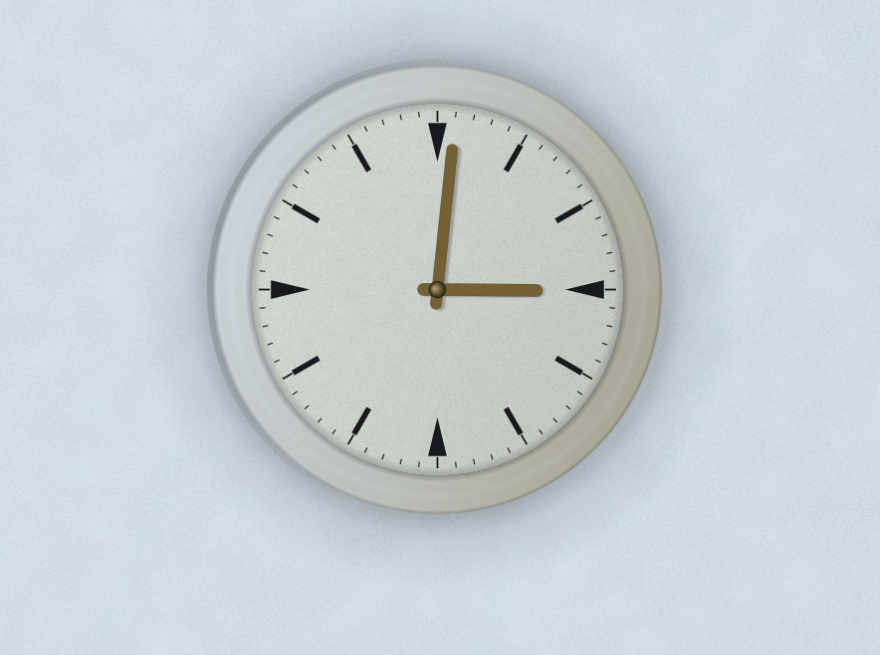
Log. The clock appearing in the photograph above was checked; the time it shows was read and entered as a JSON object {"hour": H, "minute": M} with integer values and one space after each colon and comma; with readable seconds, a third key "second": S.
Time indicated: {"hour": 3, "minute": 1}
